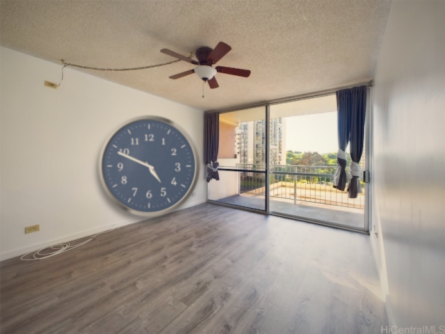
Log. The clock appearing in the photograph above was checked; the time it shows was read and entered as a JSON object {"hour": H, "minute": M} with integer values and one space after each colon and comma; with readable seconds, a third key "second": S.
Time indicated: {"hour": 4, "minute": 49}
